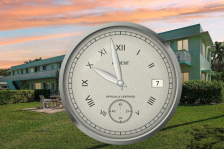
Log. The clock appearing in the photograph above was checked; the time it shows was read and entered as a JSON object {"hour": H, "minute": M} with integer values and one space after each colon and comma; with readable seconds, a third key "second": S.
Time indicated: {"hour": 9, "minute": 58}
